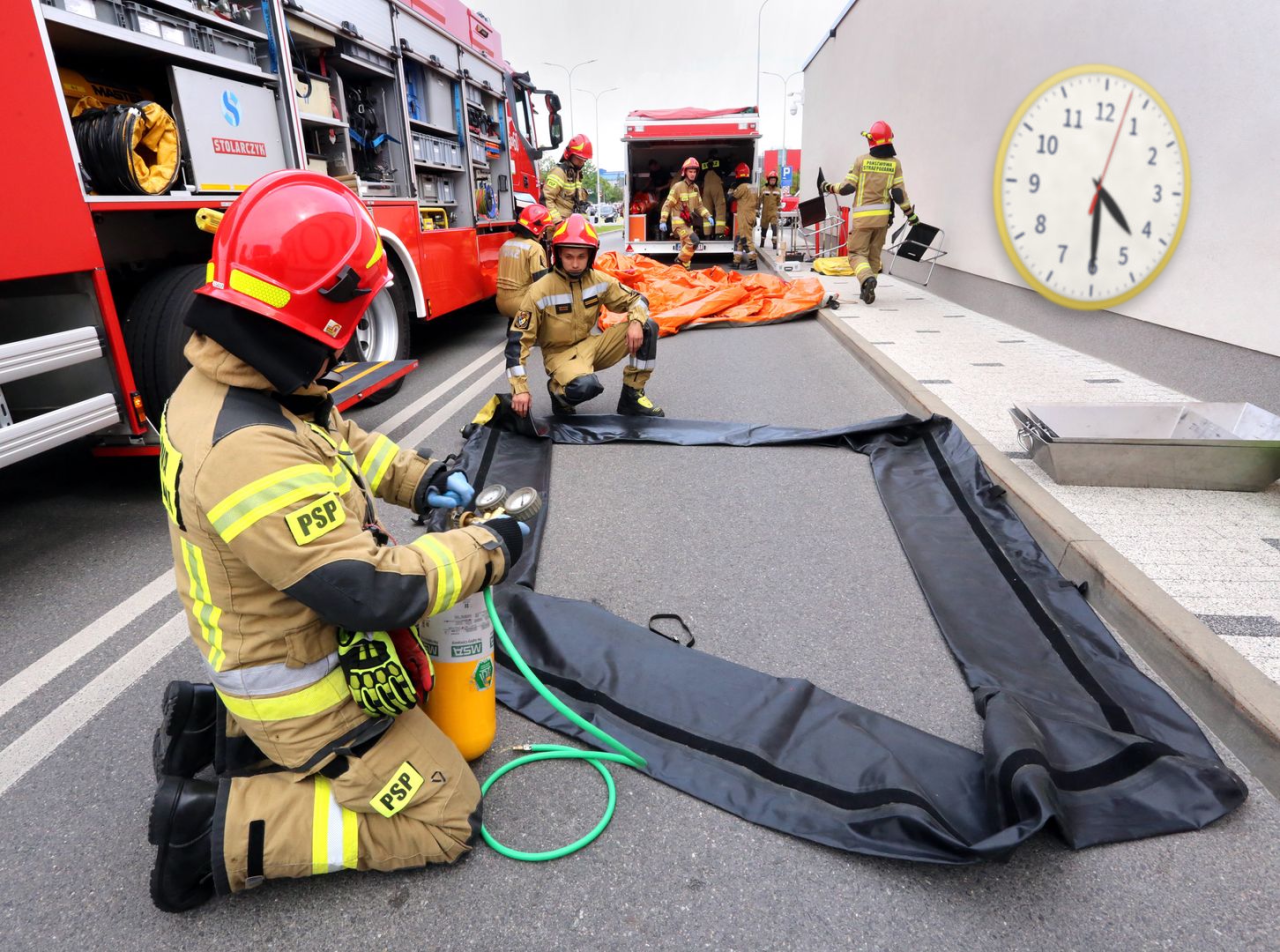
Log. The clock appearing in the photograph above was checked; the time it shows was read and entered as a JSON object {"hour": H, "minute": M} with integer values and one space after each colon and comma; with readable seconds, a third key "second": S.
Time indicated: {"hour": 4, "minute": 30, "second": 3}
